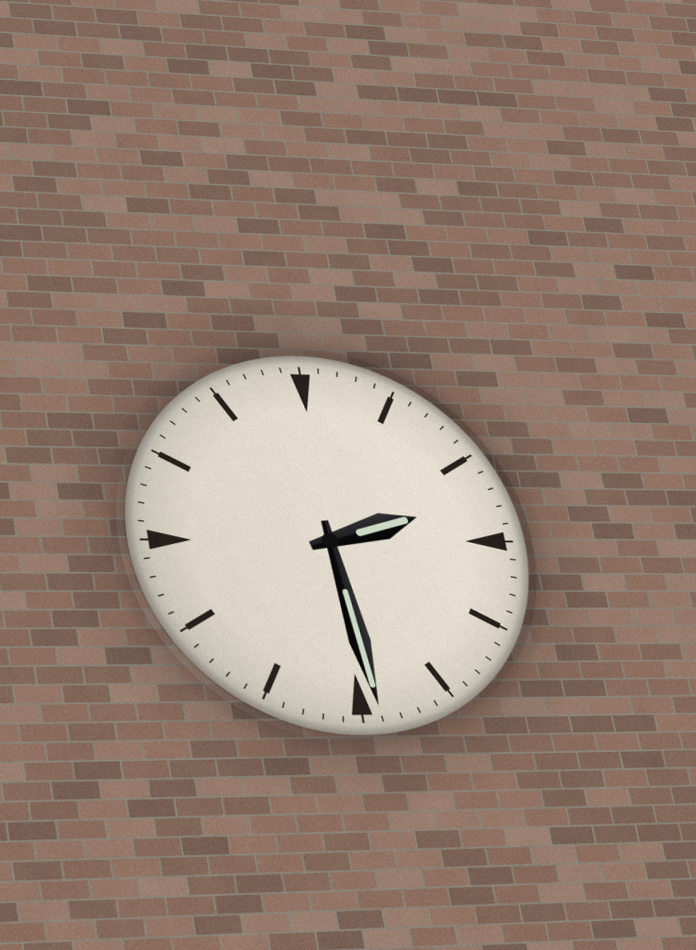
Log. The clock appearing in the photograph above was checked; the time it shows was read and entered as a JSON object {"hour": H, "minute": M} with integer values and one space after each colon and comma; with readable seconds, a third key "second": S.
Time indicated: {"hour": 2, "minute": 29}
